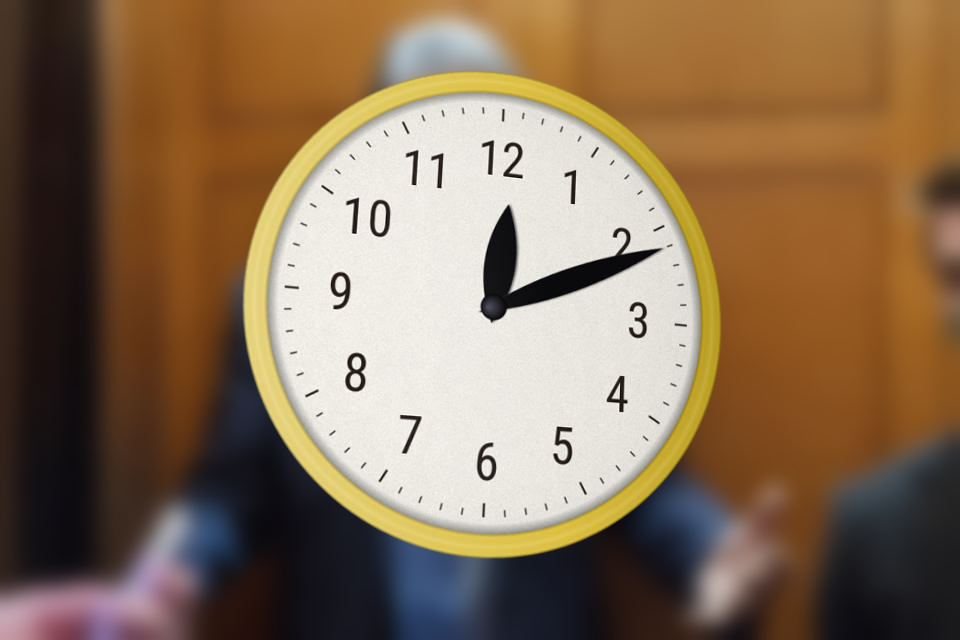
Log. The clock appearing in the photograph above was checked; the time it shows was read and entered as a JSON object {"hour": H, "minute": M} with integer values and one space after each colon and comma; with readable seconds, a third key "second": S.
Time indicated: {"hour": 12, "minute": 11}
